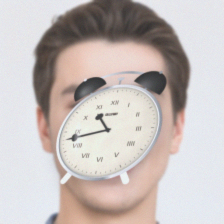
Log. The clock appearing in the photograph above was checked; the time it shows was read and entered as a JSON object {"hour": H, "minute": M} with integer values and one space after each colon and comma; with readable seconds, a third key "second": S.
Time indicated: {"hour": 10, "minute": 43}
